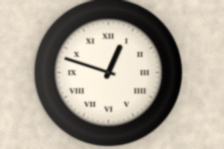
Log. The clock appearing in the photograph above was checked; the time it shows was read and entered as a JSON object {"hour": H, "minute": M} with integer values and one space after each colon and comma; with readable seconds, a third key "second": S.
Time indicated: {"hour": 12, "minute": 48}
